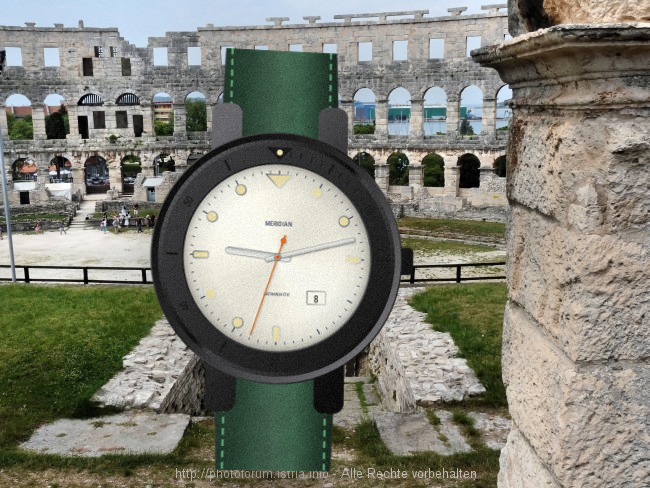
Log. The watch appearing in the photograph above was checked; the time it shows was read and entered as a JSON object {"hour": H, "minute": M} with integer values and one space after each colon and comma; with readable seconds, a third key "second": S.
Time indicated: {"hour": 9, "minute": 12, "second": 33}
